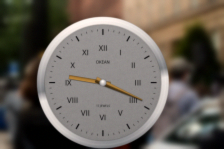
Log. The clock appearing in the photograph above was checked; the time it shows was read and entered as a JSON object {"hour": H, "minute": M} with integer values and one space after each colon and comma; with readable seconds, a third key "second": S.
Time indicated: {"hour": 9, "minute": 19}
